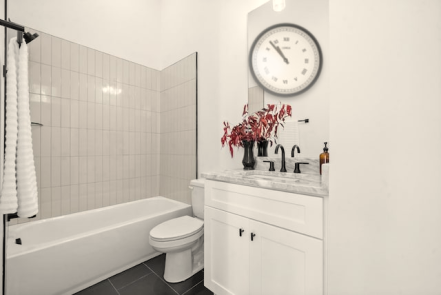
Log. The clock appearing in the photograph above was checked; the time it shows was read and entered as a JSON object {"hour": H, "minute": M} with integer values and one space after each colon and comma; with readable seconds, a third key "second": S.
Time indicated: {"hour": 10, "minute": 53}
